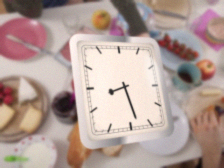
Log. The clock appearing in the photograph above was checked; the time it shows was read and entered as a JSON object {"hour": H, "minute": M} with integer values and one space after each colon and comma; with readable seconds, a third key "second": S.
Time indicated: {"hour": 8, "minute": 28}
